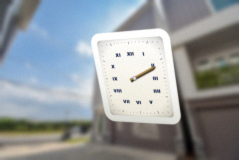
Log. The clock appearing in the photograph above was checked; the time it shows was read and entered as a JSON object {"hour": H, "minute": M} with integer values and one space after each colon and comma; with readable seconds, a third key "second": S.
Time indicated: {"hour": 2, "minute": 11}
